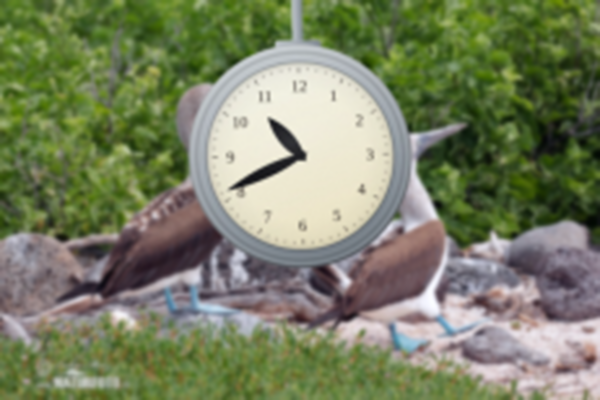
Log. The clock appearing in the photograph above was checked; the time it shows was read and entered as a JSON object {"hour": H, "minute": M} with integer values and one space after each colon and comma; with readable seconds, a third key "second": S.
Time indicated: {"hour": 10, "minute": 41}
